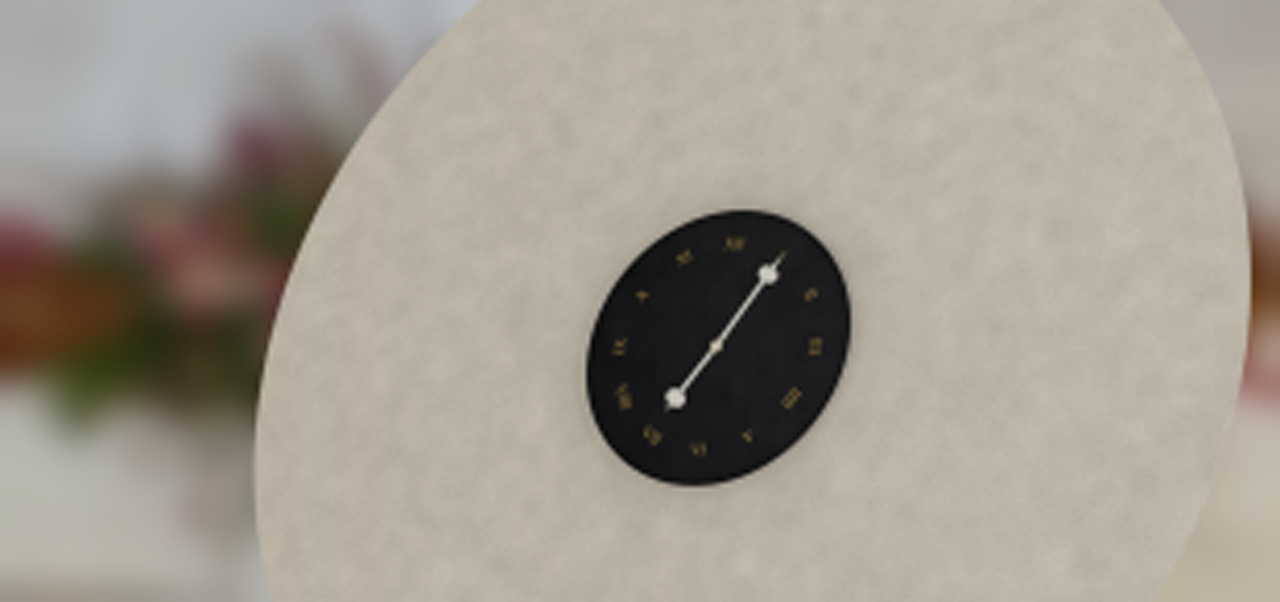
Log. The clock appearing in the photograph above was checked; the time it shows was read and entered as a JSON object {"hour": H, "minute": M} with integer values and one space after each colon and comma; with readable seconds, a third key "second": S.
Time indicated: {"hour": 7, "minute": 5}
